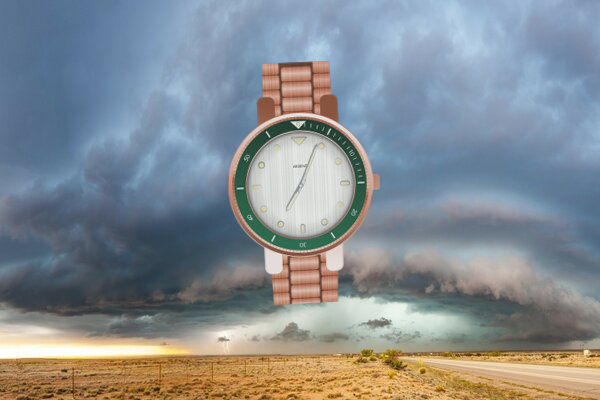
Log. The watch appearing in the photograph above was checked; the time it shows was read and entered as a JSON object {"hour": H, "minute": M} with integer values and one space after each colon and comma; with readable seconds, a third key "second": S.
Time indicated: {"hour": 7, "minute": 4}
